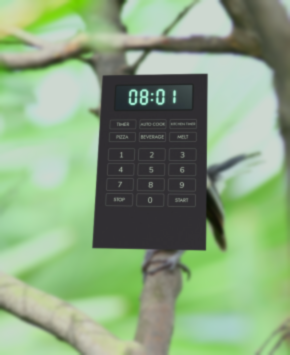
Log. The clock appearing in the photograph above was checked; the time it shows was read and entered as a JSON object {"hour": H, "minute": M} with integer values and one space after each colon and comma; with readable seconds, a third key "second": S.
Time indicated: {"hour": 8, "minute": 1}
